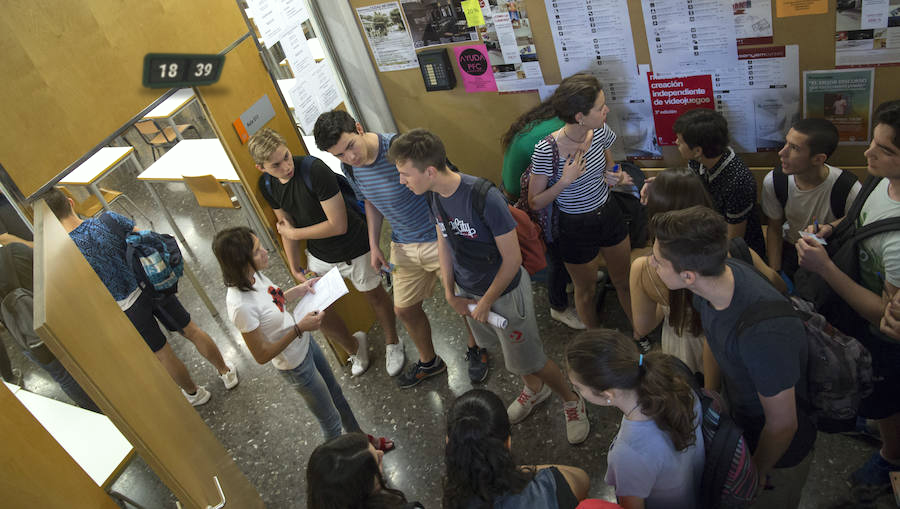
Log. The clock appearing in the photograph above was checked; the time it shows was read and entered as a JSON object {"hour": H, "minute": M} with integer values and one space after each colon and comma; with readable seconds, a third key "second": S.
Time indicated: {"hour": 18, "minute": 39}
